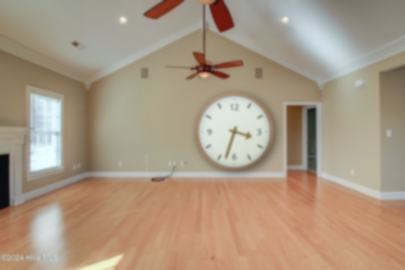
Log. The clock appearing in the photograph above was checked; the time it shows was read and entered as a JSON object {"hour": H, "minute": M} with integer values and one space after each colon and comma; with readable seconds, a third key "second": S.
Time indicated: {"hour": 3, "minute": 33}
